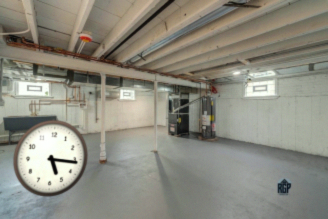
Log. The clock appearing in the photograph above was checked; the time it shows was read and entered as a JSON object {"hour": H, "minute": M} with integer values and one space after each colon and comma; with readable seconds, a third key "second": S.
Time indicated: {"hour": 5, "minute": 16}
